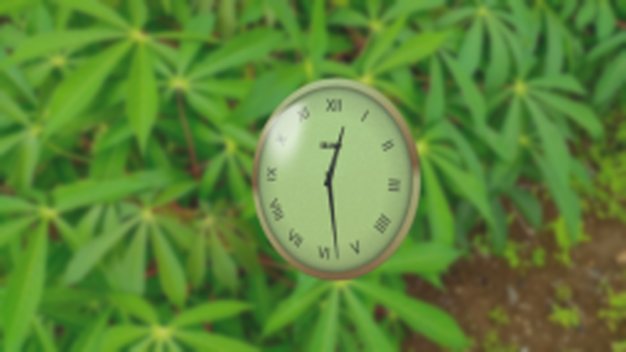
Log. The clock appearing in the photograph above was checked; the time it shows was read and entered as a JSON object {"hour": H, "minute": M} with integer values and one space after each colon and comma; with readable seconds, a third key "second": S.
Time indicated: {"hour": 12, "minute": 28}
